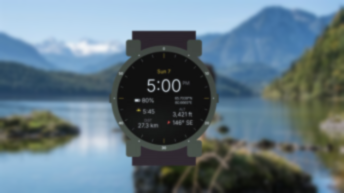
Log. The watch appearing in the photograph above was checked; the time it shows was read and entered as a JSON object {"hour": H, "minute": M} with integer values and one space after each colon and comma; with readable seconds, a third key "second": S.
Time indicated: {"hour": 5, "minute": 0}
